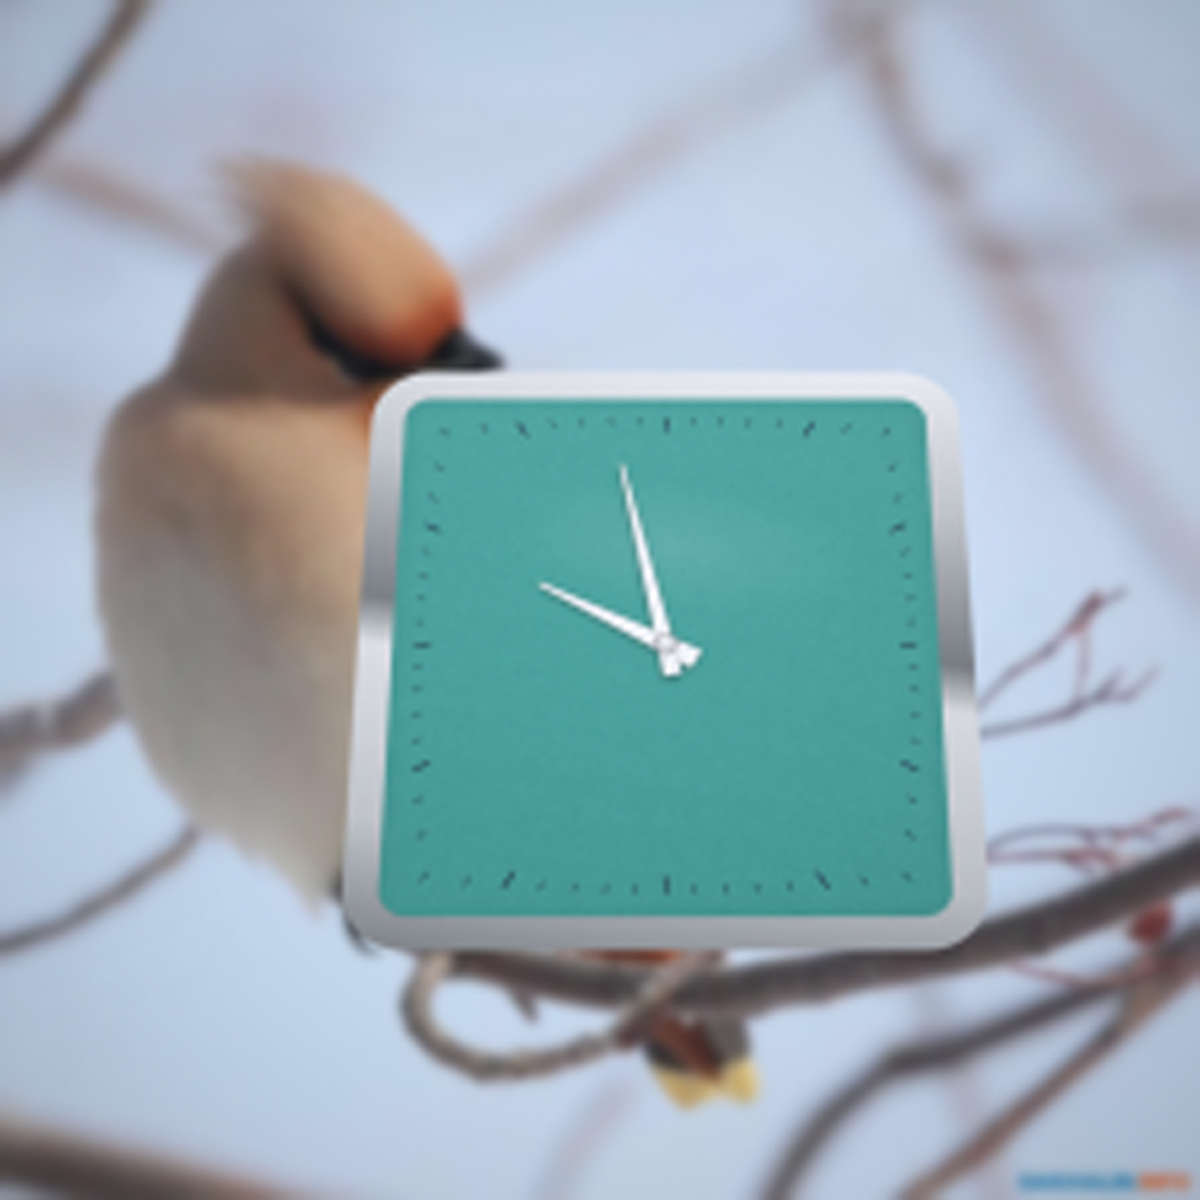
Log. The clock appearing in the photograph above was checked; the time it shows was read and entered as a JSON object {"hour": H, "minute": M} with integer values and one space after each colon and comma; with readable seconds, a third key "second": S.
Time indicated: {"hour": 9, "minute": 58}
